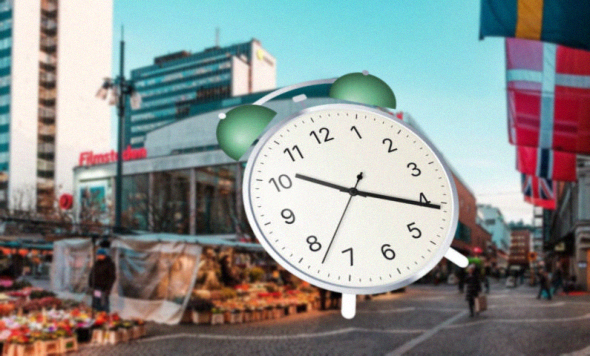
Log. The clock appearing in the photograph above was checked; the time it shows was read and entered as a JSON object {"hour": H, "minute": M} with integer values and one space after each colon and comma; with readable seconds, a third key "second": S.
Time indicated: {"hour": 10, "minute": 20, "second": 38}
